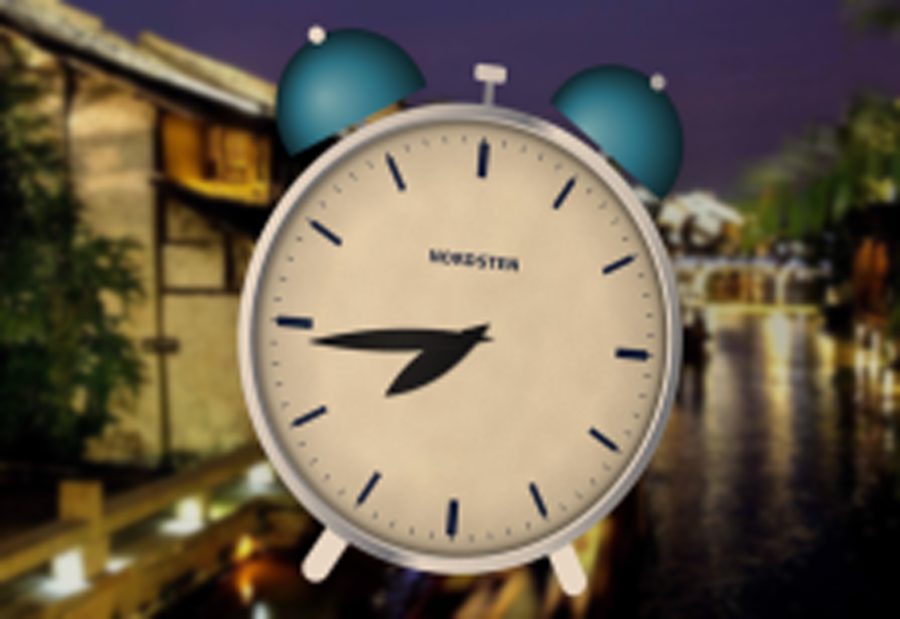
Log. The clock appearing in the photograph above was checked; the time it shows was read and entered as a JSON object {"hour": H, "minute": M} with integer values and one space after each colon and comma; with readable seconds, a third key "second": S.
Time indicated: {"hour": 7, "minute": 44}
